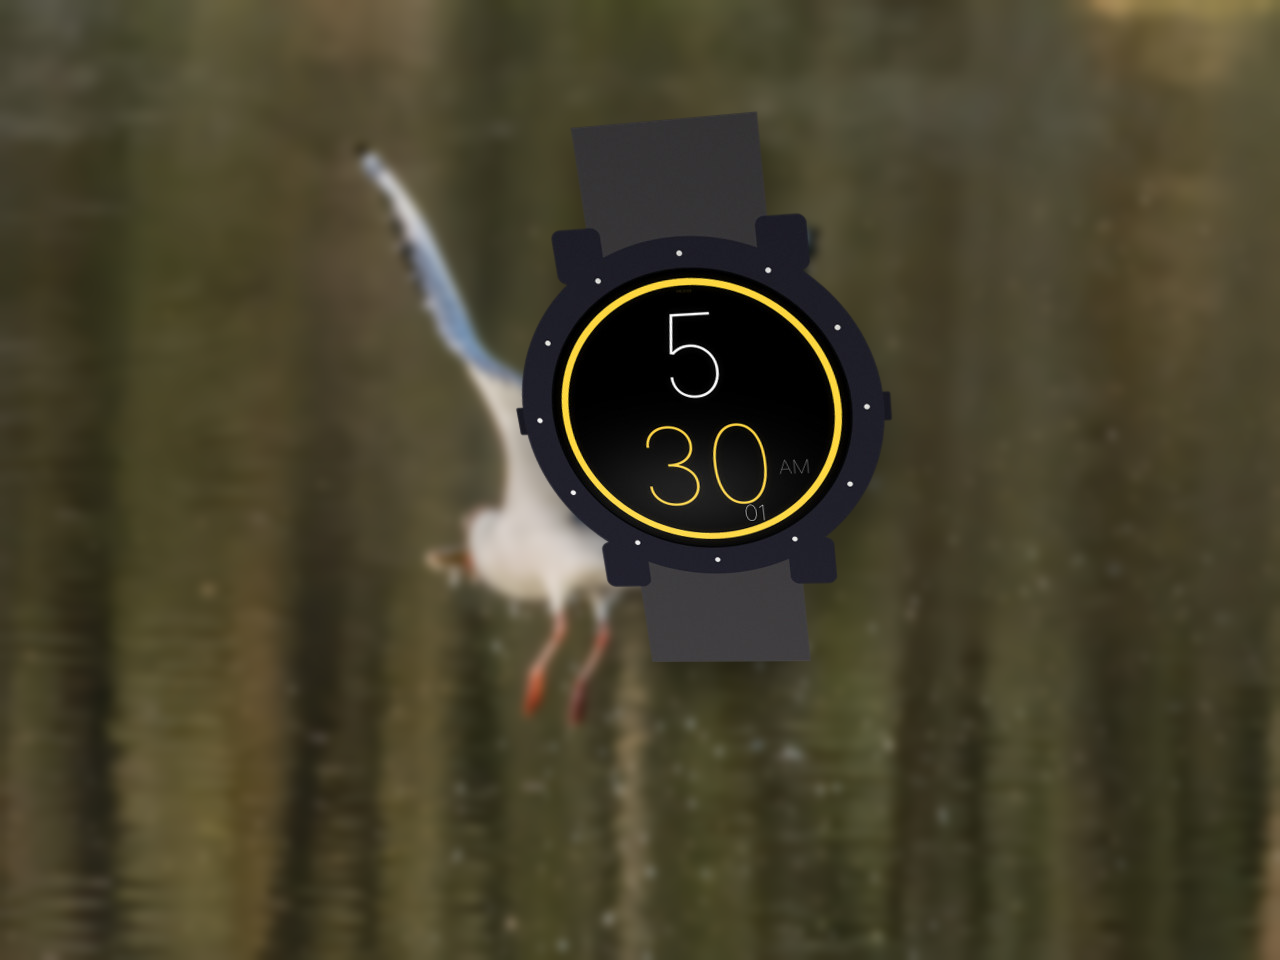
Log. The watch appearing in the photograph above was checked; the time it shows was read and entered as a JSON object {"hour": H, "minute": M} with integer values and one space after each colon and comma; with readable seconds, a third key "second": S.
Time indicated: {"hour": 5, "minute": 30, "second": 1}
